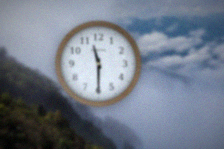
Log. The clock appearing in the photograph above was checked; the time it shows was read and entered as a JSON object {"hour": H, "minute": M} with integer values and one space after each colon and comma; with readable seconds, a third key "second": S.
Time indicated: {"hour": 11, "minute": 30}
